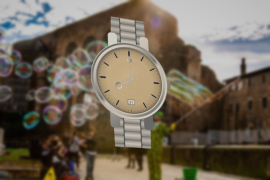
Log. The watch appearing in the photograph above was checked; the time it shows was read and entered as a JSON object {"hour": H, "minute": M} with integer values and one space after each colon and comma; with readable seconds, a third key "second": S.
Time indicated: {"hour": 8, "minute": 0}
